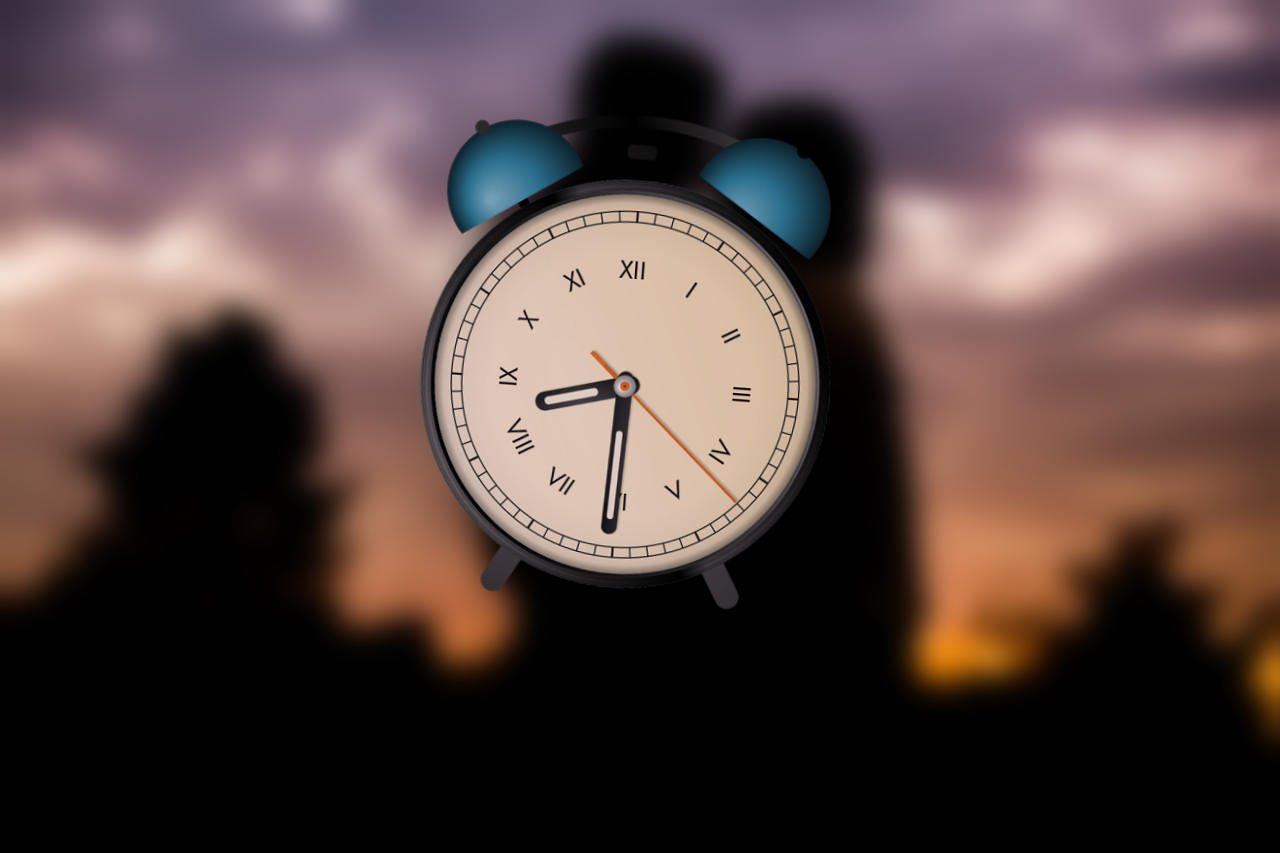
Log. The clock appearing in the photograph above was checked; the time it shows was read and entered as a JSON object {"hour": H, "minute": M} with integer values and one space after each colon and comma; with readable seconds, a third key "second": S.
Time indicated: {"hour": 8, "minute": 30, "second": 22}
